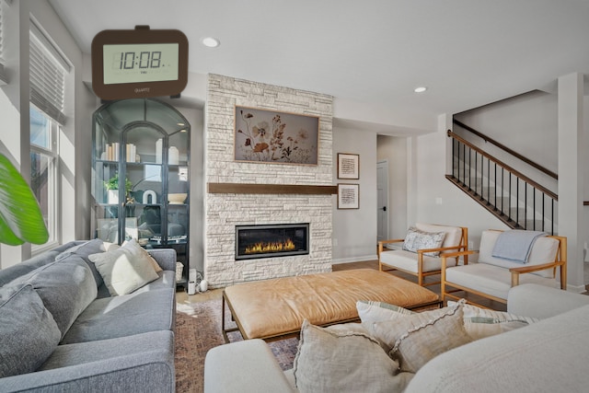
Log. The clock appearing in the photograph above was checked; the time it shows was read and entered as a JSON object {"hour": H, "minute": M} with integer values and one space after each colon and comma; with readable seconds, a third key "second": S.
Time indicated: {"hour": 10, "minute": 8}
